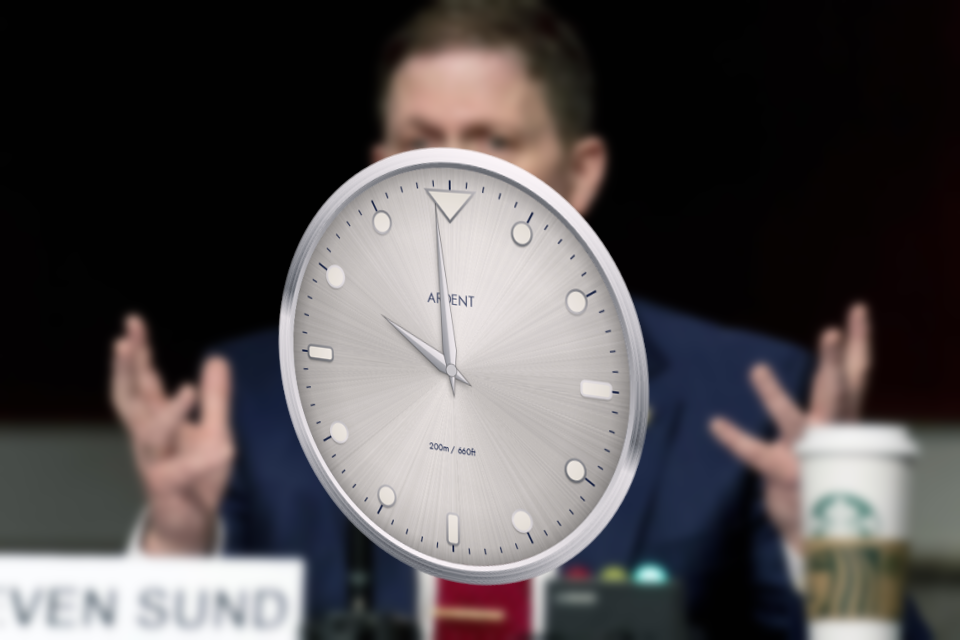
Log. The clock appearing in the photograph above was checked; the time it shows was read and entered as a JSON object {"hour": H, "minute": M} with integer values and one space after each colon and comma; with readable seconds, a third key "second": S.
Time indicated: {"hour": 9, "minute": 59}
